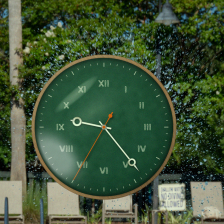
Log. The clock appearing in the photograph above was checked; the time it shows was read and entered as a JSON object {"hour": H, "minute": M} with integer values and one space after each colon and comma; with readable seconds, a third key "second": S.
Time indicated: {"hour": 9, "minute": 23, "second": 35}
